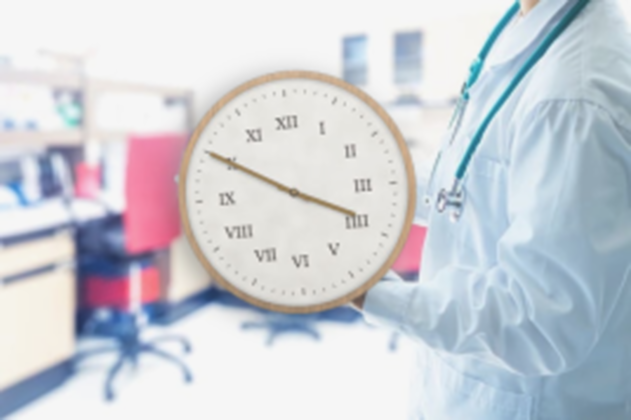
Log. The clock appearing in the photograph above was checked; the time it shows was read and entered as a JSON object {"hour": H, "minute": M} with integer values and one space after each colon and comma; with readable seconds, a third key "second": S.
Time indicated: {"hour": 3, "minute": 50}
